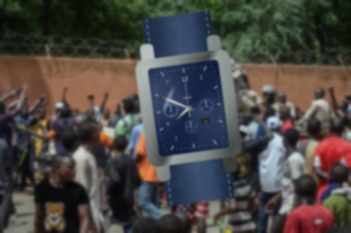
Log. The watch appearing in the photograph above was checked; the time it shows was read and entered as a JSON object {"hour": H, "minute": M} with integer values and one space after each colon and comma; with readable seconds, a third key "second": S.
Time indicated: {"hour": 7, "minute": 50}
